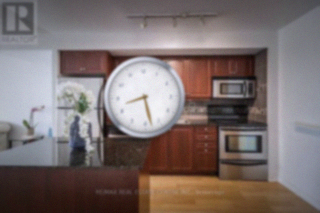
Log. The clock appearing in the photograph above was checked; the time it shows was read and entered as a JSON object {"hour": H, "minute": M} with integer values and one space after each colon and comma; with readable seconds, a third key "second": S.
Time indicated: {"hour": 8, "minute": 28}
